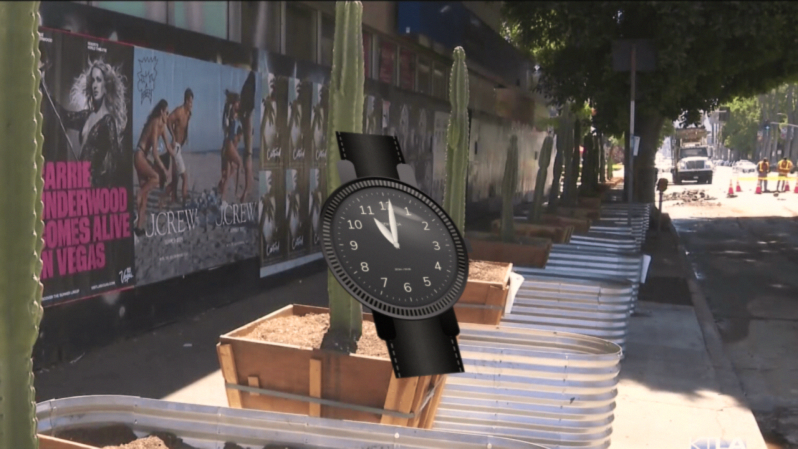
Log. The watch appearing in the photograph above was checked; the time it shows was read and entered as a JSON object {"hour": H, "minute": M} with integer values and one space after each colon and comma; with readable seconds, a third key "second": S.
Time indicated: {"hour": 11, "minute": 1}
